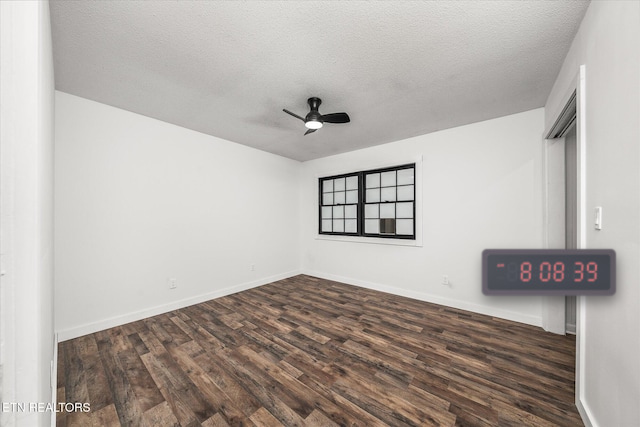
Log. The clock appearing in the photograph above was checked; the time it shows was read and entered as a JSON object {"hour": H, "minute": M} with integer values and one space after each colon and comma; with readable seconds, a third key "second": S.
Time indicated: {"hour": 8, "minute": 8, "second": 39}
